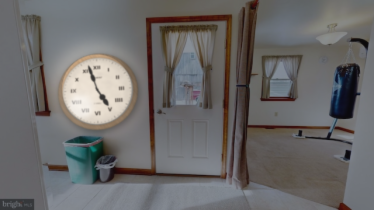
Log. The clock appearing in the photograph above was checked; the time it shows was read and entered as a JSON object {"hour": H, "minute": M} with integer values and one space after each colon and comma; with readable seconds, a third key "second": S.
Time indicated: {"hour": 4, "minute": 57}
